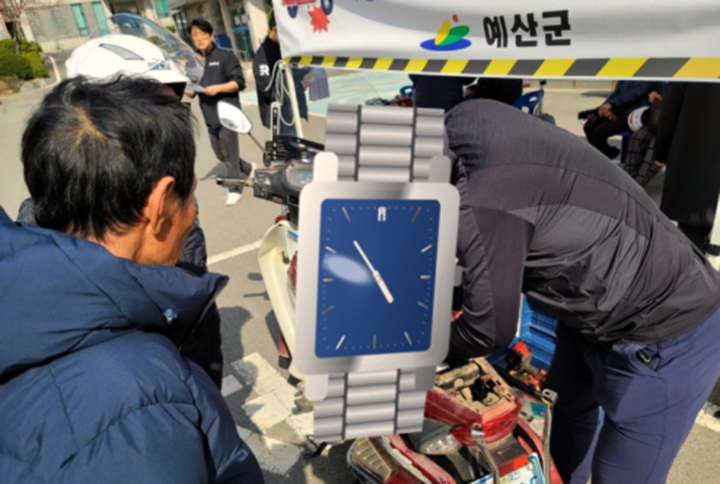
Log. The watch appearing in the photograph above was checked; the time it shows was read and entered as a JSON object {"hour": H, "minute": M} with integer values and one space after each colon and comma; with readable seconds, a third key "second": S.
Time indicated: {"hour": 4, "minute": 54}
